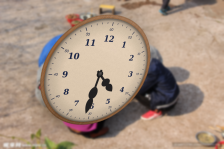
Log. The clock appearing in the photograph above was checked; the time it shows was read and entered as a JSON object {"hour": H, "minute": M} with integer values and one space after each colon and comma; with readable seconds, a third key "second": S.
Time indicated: {"hour": 4, "minute": 31}
